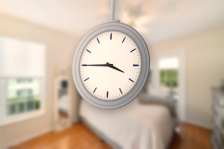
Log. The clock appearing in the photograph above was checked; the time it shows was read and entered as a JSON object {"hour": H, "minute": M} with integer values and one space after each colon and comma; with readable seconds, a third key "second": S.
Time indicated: {"hour": 3, "minute": 45}
